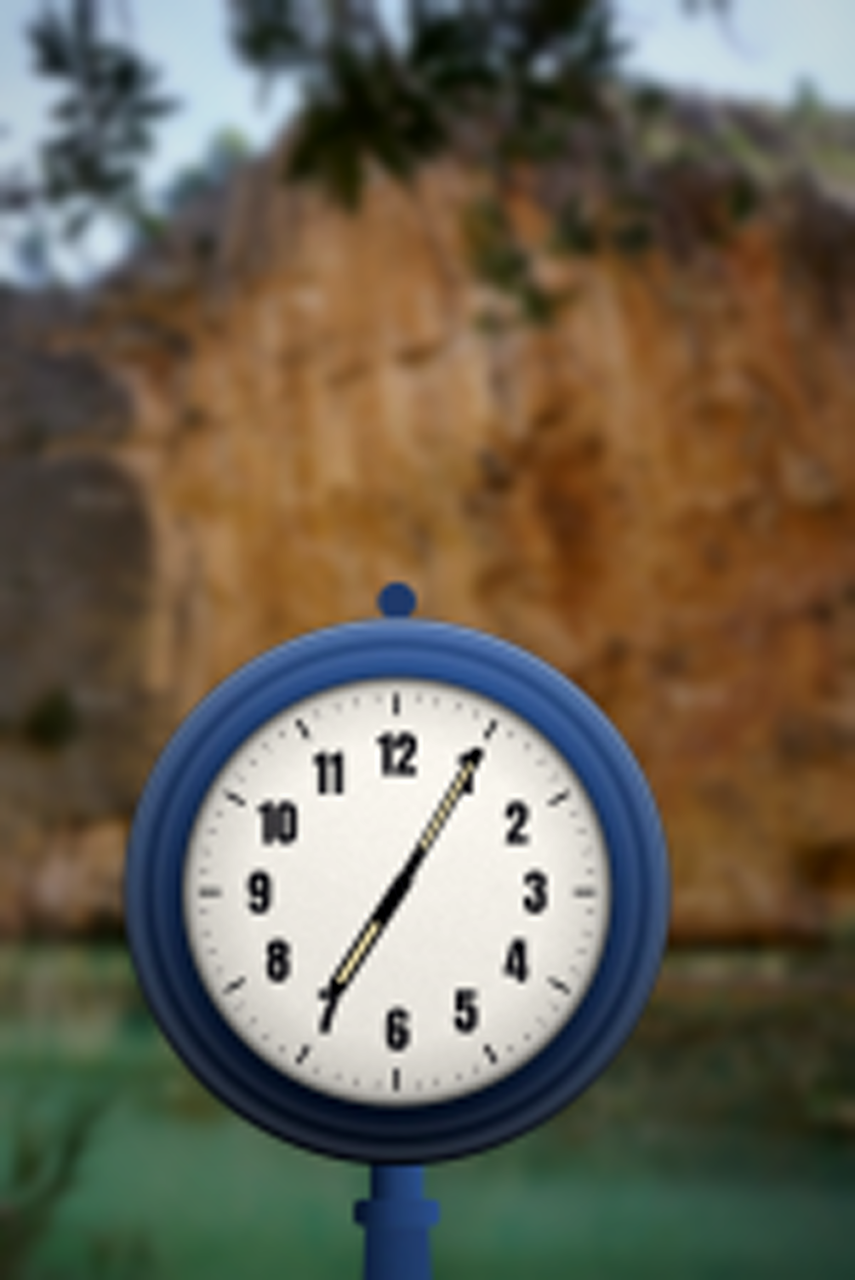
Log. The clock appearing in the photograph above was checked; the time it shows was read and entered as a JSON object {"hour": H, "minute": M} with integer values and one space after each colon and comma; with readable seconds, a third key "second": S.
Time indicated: {"hour": 7, "minute": 5}
